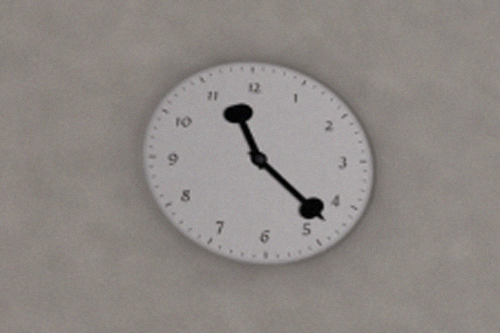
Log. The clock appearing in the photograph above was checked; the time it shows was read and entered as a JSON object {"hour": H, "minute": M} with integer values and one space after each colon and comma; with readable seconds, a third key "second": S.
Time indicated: {"hour": 11, "minute": 23}
